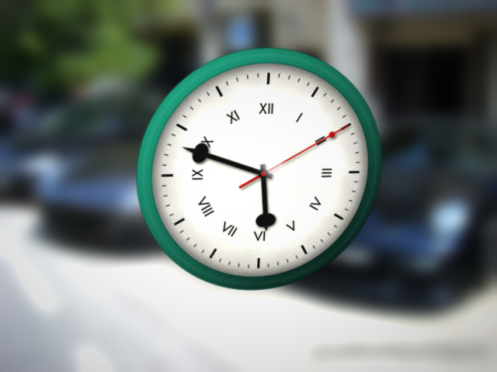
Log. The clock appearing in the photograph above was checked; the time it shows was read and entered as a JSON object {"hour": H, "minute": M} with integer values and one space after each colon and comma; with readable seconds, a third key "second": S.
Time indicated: {"hour": 5, "minute": 48, "second": 10}
